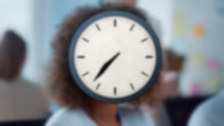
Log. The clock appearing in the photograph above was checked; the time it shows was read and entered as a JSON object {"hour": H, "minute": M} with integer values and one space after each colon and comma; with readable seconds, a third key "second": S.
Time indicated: {"hour": 7, "minute": 37}
